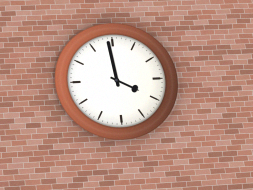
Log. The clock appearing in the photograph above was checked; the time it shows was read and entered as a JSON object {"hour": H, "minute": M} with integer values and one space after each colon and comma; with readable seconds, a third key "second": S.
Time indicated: {"hour": 3, "minute": 59}
